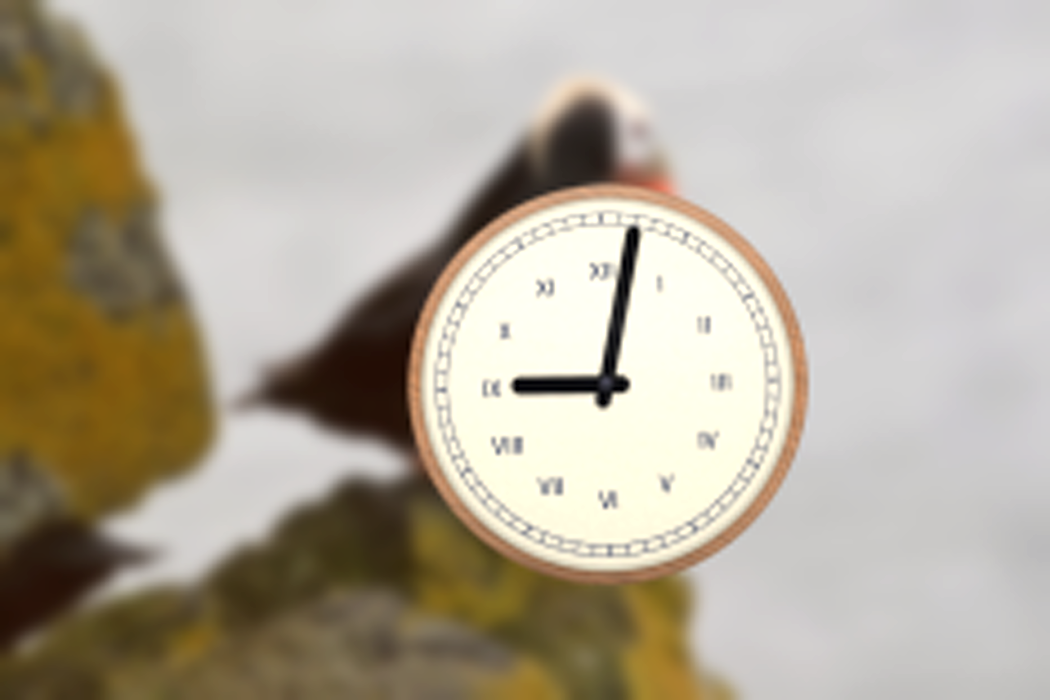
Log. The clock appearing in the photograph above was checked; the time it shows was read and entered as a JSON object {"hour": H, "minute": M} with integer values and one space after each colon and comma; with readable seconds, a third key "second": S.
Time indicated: {"hour": 9, "minute": 2}
